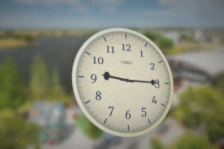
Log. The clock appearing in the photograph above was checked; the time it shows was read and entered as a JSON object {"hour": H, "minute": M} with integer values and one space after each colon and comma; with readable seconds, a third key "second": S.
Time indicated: {"hour": 9, "minute": 15}
